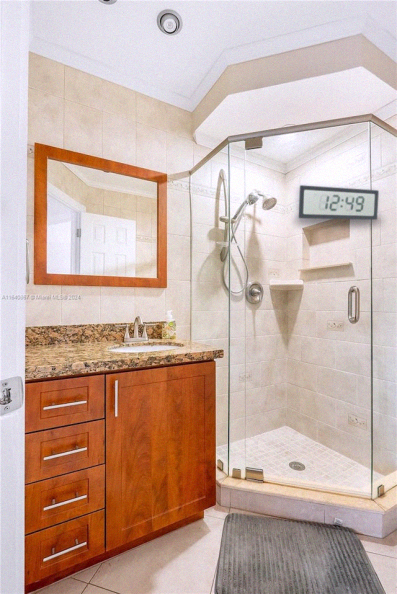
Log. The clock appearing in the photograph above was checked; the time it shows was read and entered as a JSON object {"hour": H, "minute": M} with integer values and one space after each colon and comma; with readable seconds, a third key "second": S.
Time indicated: {"hour": 12, "minute": 49}
